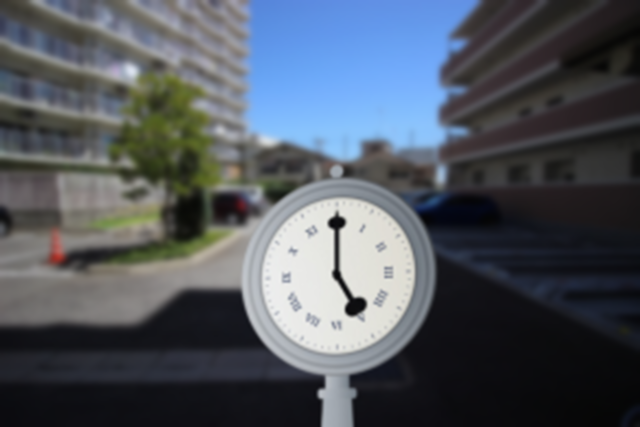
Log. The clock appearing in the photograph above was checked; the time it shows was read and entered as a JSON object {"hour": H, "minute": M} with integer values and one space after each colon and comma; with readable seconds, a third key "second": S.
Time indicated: {"hour": 5, "minute": 0}
